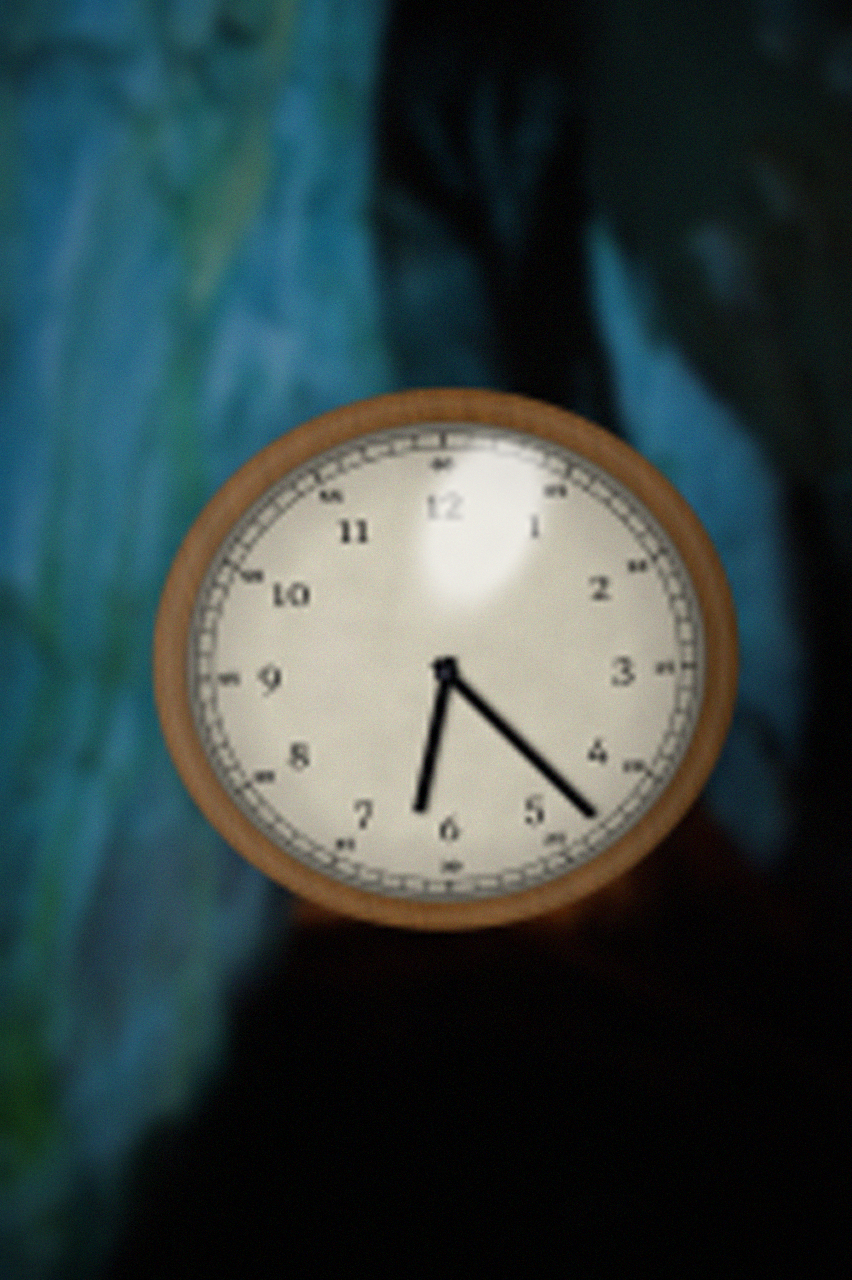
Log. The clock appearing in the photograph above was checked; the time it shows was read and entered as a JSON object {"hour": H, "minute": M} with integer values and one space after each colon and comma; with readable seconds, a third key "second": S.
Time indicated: {"hour": 6, "minute": 23}
